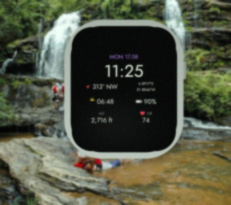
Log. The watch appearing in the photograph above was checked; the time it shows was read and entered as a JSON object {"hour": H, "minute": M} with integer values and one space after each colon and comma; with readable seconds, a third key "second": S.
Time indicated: {"hour": 11, "minute": 25}
